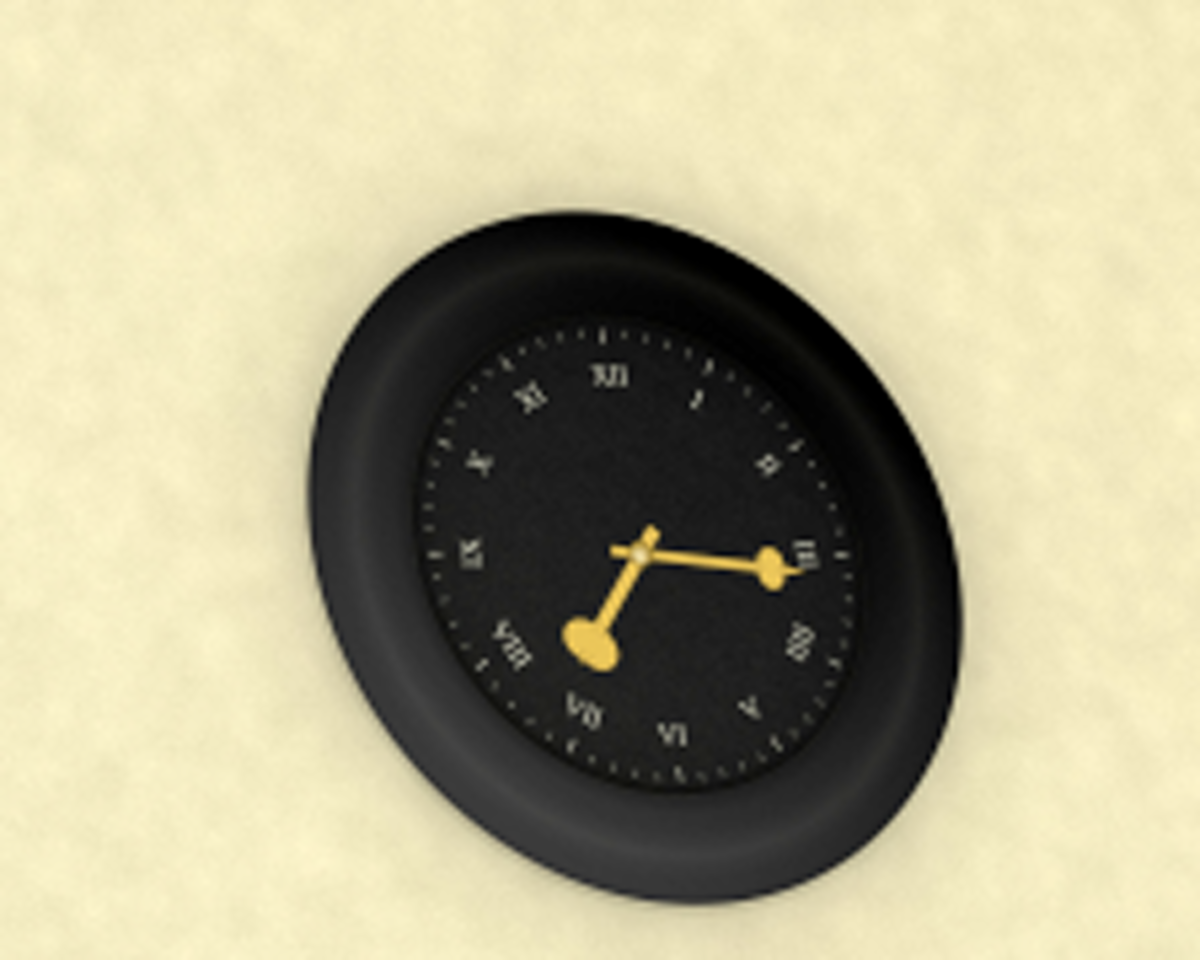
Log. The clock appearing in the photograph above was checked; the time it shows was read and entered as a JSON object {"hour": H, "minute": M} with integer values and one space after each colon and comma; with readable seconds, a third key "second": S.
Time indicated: {"hour": 7, "minute": 16}
